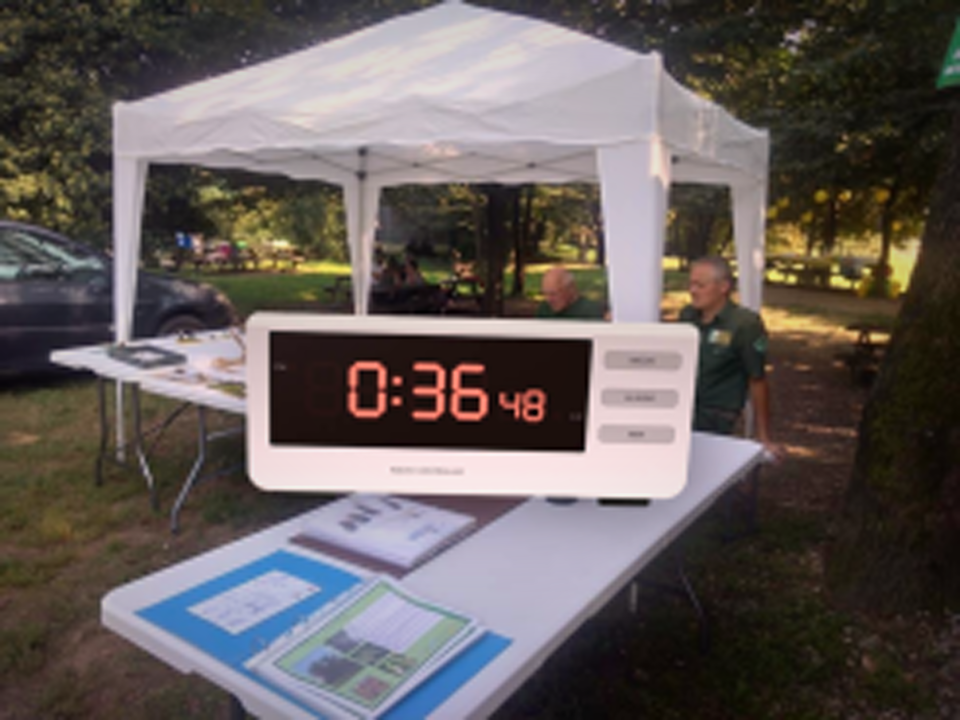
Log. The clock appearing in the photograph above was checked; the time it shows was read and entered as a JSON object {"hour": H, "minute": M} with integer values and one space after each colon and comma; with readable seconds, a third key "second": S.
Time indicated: {"hour": 0, "minute": 36, "second": 48}
